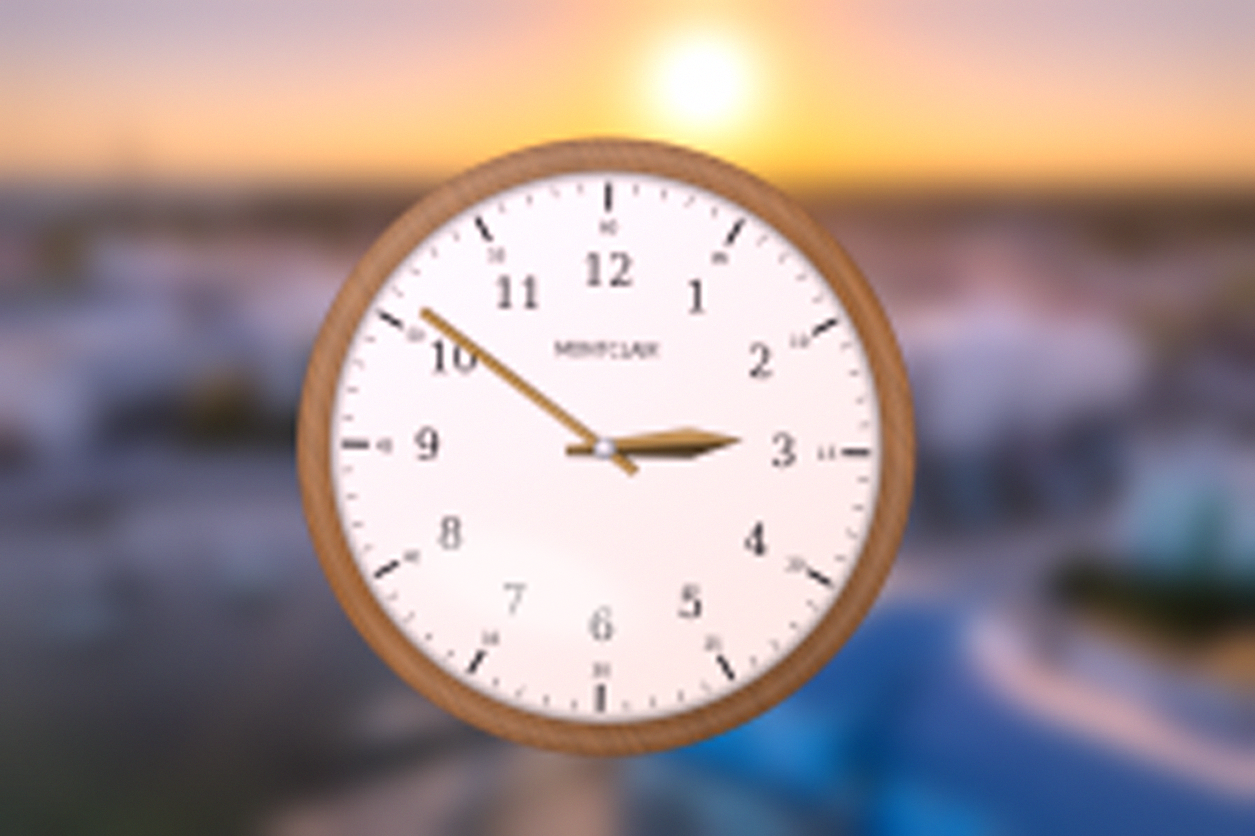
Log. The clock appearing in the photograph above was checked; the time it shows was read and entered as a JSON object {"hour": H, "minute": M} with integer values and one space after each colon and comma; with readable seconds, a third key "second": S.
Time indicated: {"hour": 2, "minute": 51}
